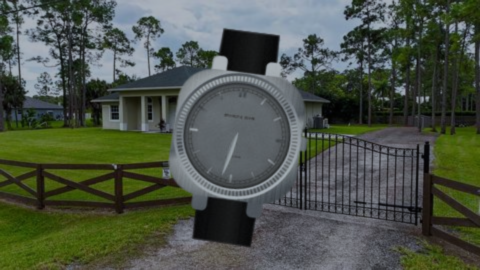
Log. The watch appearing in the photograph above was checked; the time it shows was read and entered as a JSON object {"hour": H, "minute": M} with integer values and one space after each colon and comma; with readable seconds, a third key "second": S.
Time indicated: {"hour": 6, "minute": 32}
